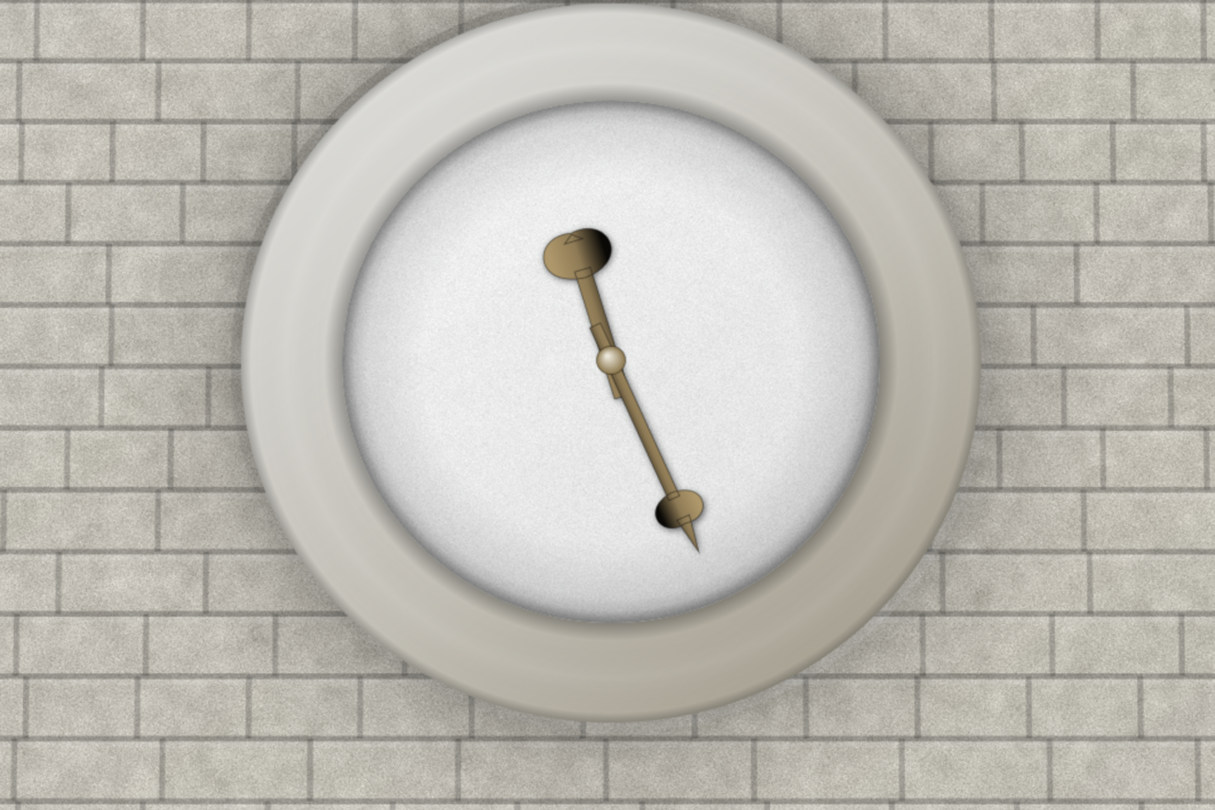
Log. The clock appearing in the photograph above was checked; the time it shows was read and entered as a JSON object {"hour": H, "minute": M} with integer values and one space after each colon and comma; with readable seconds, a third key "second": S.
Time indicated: {"hour": 11, "minute": 26}
